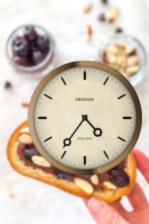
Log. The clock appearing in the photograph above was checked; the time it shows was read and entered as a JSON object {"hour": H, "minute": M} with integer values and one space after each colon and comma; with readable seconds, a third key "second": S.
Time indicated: {"hour": 4, "minute": 36}
